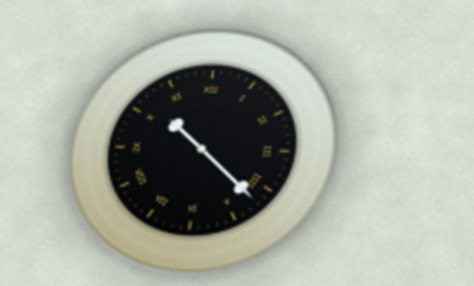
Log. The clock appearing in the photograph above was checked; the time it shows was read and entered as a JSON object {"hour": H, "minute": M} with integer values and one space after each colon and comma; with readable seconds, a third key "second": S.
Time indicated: {"hour": 10, "minute": 22}
